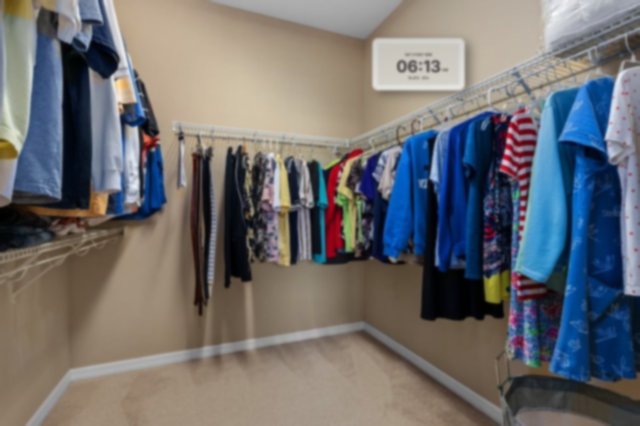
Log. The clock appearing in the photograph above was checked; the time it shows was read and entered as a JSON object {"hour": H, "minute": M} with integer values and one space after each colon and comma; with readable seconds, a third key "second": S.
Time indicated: {"hour": 6, "minute": 13}
